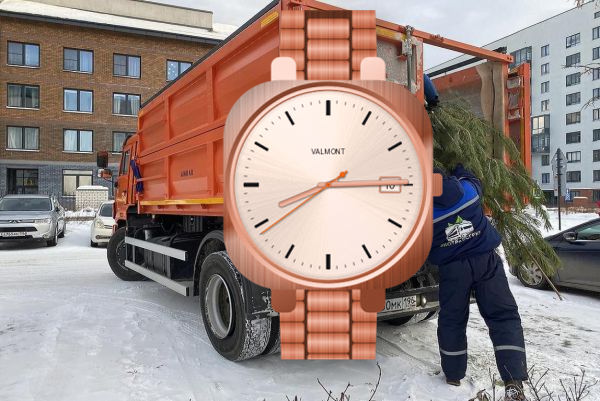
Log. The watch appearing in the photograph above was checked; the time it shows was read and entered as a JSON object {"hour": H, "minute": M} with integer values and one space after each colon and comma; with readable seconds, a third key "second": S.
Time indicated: {"hour": 8, "minute": 14, "second": 39}
